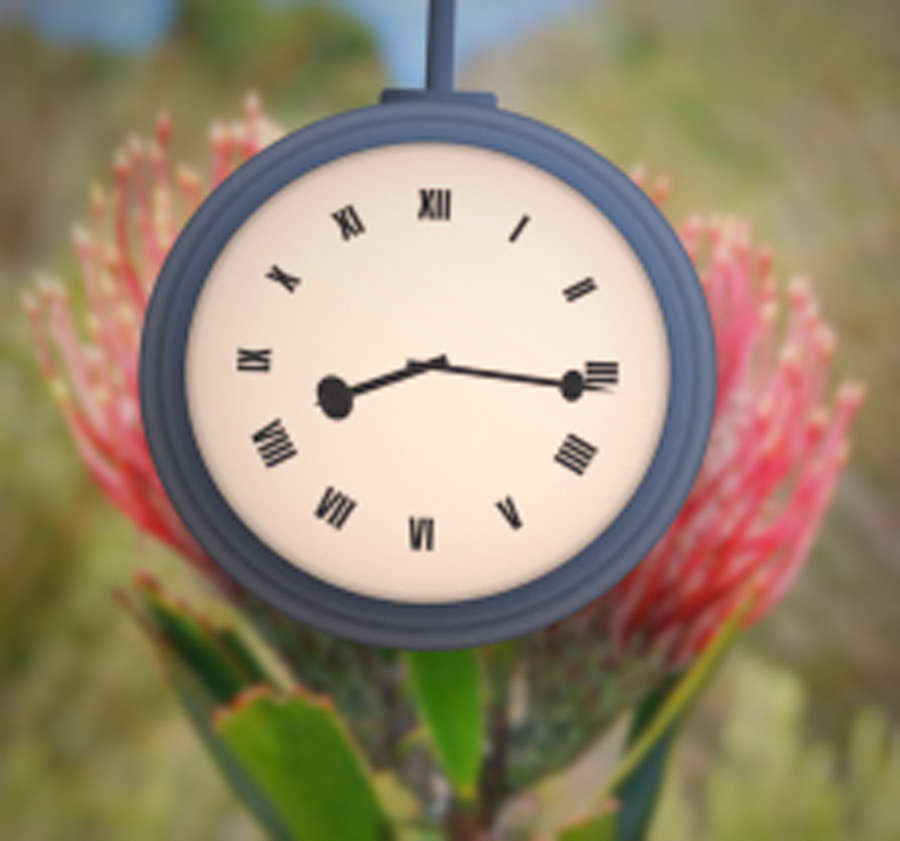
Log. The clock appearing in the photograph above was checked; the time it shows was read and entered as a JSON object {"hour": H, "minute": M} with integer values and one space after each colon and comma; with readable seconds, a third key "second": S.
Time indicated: {"hour": 8, "minute": 16}
